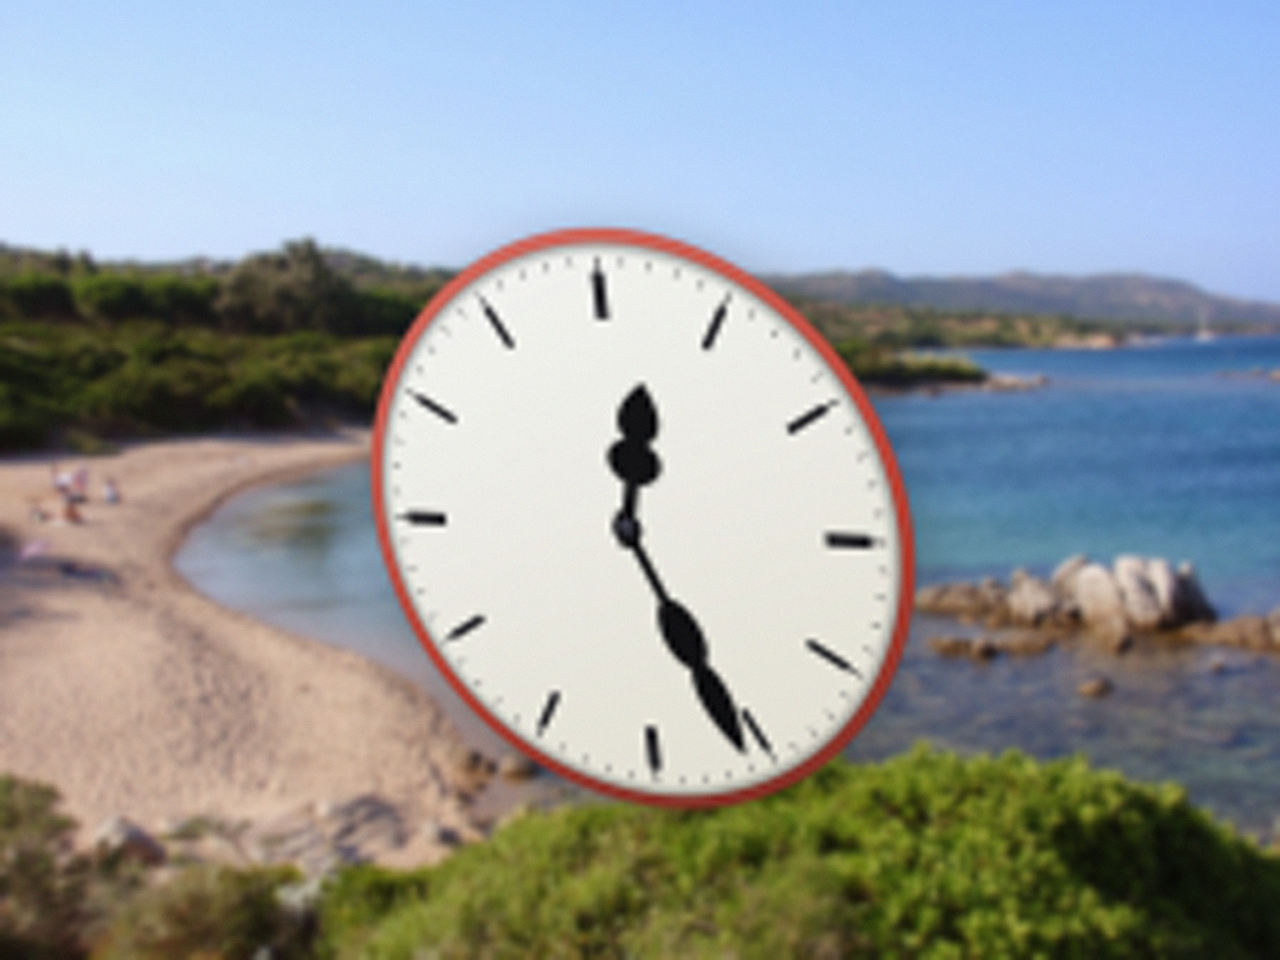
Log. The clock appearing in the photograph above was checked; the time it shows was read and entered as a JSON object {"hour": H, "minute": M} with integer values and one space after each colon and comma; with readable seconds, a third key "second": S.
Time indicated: {"hour": 12, "minute": 26}
